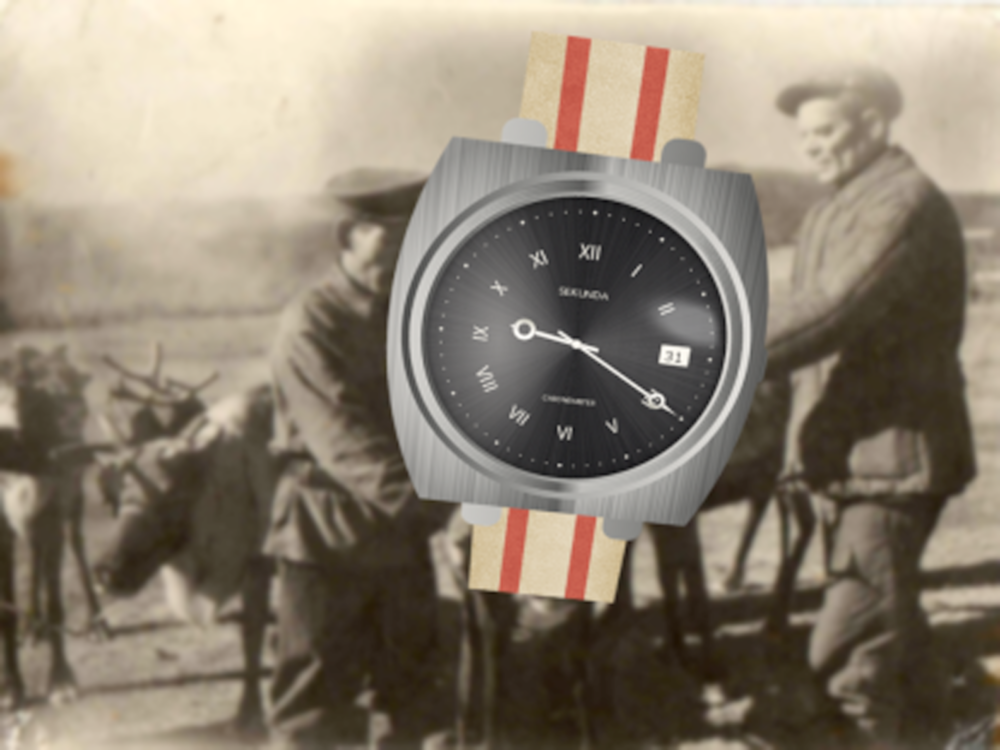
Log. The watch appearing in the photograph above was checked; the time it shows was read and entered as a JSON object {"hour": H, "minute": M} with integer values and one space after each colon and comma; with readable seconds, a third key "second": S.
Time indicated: {"hour": 9, "minute": 20}
